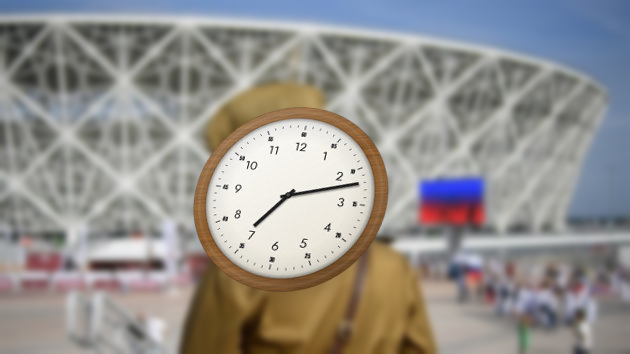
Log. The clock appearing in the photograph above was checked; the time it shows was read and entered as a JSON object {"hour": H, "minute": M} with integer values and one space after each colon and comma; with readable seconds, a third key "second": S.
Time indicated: {"hour": 7, "minute": 12}
